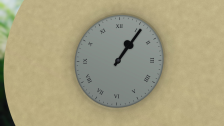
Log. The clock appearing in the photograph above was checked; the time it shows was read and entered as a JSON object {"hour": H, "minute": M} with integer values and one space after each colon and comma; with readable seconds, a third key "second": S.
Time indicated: {"hour": 1, "minute": 6}
